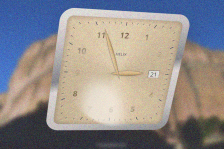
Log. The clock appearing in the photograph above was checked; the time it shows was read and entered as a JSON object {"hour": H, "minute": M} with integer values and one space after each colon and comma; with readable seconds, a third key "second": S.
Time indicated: {"hour": 2, "minute": 56}
